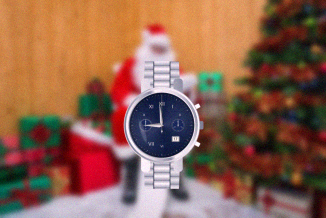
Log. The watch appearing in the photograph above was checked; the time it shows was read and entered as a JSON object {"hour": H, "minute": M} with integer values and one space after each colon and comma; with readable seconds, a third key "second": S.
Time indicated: {"hour": 8, "minute": 59}
